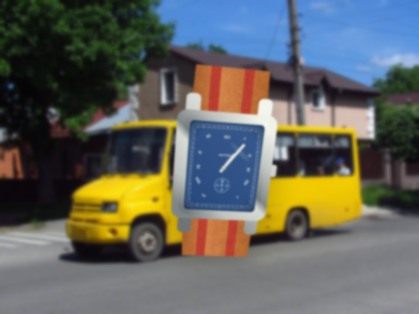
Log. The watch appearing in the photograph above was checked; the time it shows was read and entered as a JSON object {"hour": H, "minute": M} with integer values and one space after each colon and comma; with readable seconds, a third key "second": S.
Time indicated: {"hour": 1, "minute": 6}
